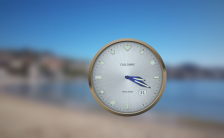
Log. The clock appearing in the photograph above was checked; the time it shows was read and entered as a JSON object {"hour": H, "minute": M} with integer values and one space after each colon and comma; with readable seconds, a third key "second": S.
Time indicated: {"hour": 3, "minute": 19}
